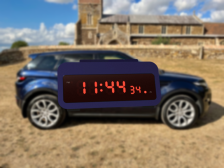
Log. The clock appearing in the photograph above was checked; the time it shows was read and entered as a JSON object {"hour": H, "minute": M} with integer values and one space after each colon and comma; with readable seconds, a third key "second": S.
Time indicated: {"hour": 11, "minute": 44, "second": 34}
